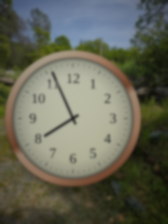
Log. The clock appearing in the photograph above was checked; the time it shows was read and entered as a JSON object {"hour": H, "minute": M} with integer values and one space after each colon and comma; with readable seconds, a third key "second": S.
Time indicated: {"hour": 7, "minute": 56}
